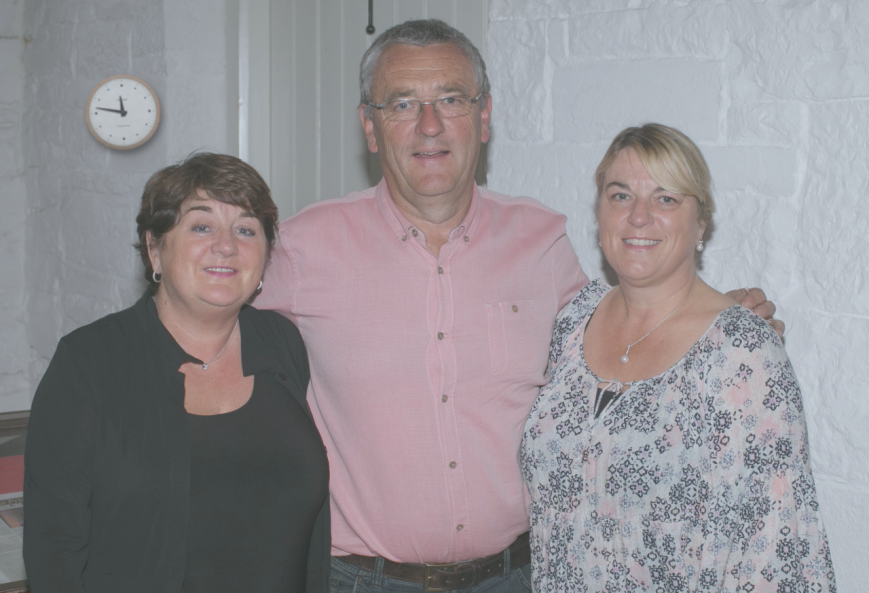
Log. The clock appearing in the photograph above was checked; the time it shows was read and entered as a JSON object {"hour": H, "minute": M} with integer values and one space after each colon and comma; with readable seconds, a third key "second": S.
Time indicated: {"hour": 11, "minute": 47}
